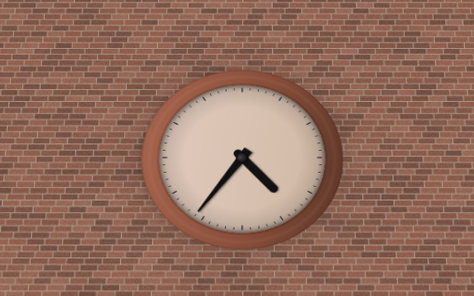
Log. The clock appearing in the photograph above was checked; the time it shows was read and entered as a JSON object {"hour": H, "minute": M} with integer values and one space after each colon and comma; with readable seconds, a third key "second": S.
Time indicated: {"hour": 4, "minute": 36}
